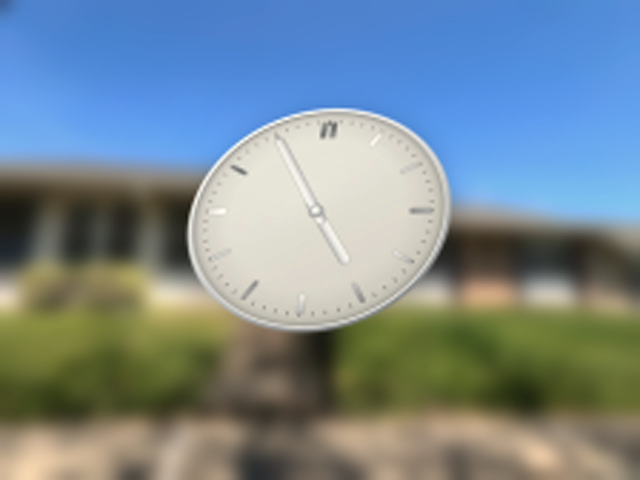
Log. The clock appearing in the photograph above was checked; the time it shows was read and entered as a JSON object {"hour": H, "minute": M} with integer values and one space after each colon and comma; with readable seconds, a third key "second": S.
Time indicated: {"hour": 4, "minute": 55}
